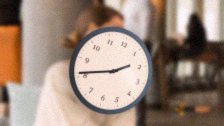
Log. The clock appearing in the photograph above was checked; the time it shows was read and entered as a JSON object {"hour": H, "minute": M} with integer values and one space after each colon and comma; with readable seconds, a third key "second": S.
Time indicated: {"hour": 1, "minute": 41}
